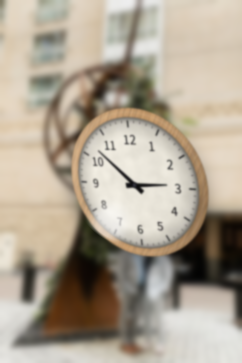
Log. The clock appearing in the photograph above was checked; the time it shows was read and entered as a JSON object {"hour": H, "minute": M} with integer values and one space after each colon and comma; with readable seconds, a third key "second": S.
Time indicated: {"hour": 2, "minute": 52}
